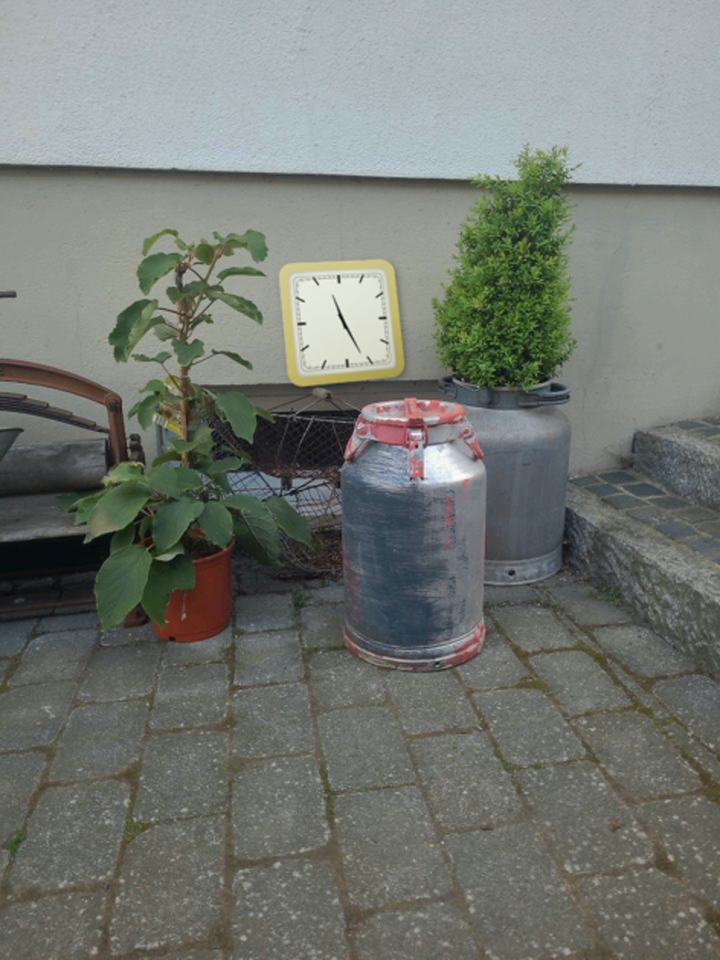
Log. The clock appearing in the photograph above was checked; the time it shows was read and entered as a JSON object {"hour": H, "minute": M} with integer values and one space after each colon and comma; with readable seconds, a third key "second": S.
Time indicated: {"hour": 11, "minute": 26}
